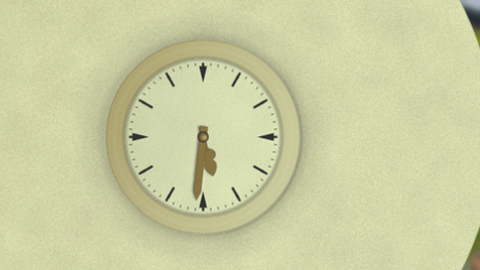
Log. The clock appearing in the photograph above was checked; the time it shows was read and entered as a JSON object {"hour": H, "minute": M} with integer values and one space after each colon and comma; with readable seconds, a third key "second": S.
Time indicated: {"hour": 5, "minute": 31}
